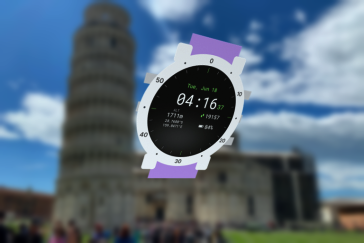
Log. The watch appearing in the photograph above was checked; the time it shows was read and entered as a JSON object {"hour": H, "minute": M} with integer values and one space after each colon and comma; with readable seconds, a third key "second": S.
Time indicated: {"hour": 4, "minute": 16}
